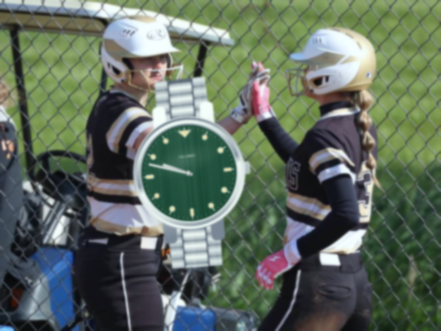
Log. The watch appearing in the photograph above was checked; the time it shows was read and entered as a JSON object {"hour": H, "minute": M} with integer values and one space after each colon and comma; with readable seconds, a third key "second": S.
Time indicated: {"hour": 9, "minute": 48}
